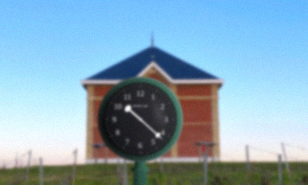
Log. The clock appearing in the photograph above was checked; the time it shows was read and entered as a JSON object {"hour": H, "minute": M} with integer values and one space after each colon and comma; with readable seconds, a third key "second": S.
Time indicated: {"hour": 10, "minute": 22}
